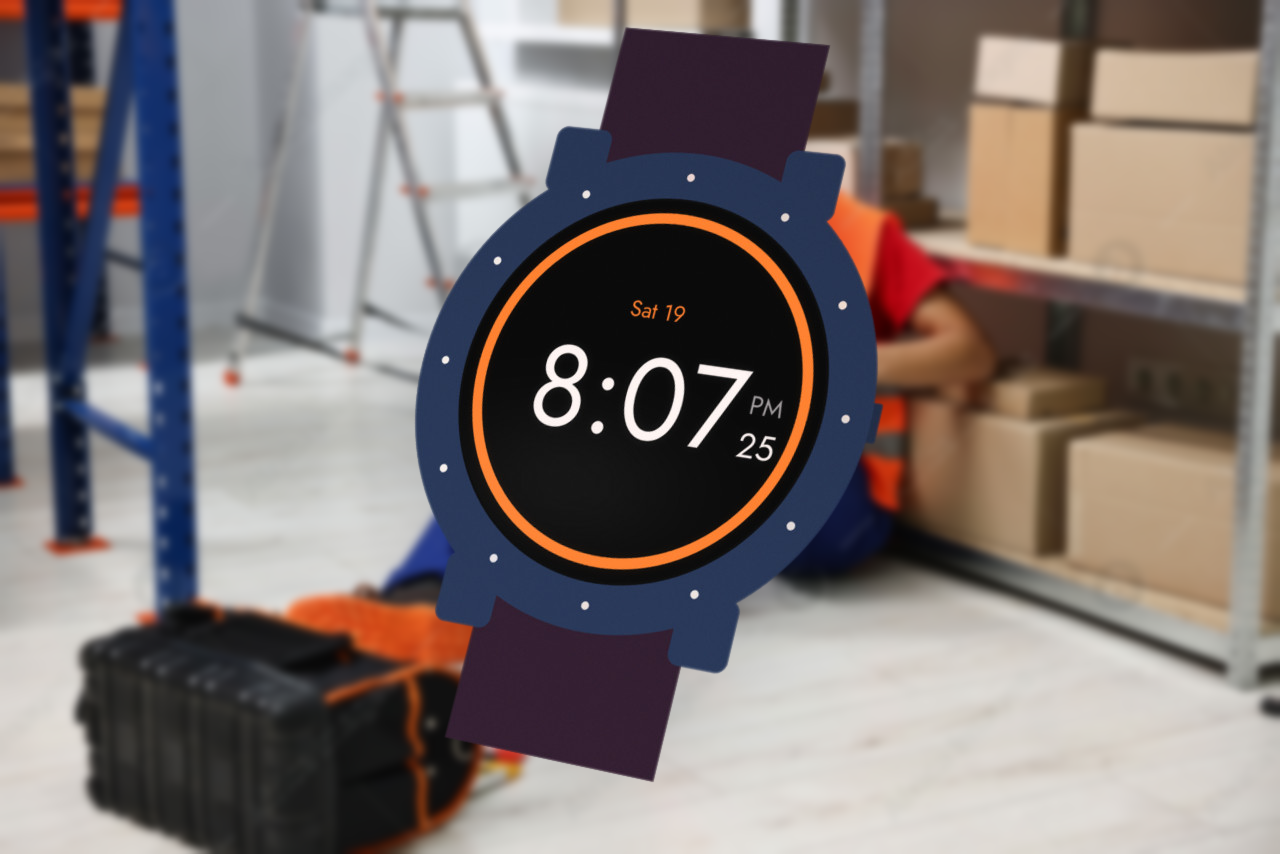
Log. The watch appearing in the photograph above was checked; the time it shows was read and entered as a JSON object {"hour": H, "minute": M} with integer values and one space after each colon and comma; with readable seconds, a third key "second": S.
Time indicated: {"hour": 8, "minute": 7, "second": 25}
